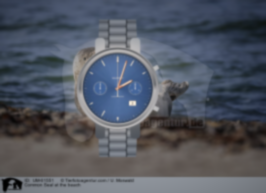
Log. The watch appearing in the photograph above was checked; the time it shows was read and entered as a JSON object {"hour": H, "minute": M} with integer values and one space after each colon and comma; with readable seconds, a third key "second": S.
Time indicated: {"hour": 2, "minute": 3}
